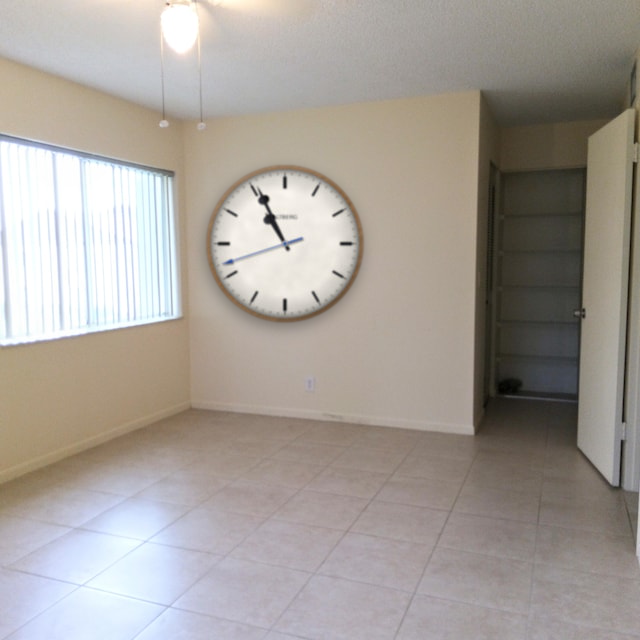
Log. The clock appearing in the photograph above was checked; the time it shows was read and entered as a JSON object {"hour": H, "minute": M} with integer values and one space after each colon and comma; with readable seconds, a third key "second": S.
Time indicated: {"hour": 10, "minute": 55, "second": 42}
